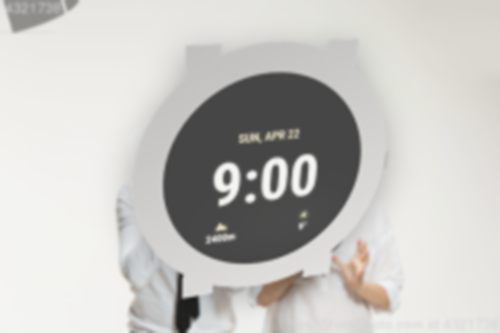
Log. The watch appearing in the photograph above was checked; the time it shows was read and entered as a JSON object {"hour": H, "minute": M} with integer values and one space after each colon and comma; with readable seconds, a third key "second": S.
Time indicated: {"hour": 9, "minute": 0}
